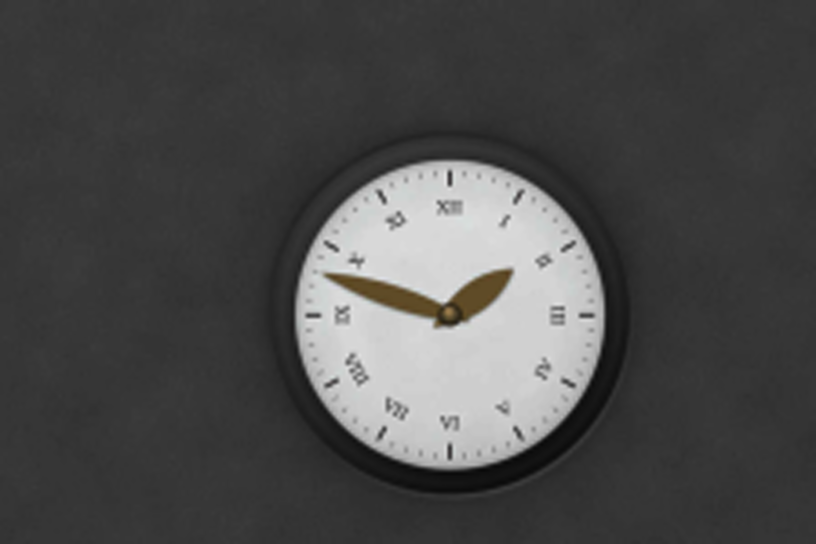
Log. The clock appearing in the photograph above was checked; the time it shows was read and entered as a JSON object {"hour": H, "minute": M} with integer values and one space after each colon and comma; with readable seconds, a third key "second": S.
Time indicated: {"hour": 1, "minute": 48}
